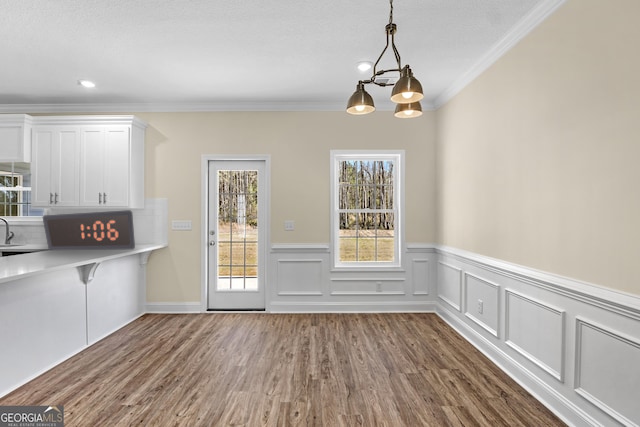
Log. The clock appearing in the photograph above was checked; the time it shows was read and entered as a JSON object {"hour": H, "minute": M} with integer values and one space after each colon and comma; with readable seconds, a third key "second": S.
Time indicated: {"hour": 1, "minute": 6}
